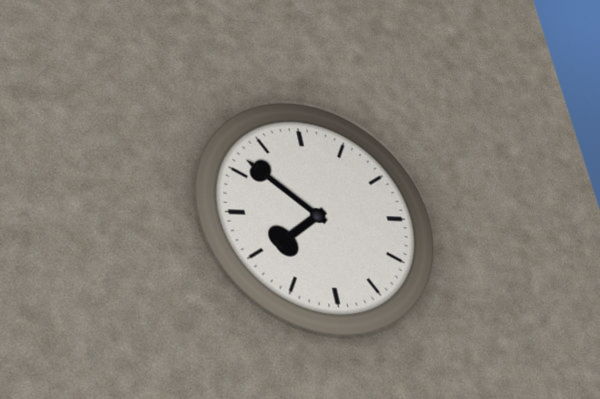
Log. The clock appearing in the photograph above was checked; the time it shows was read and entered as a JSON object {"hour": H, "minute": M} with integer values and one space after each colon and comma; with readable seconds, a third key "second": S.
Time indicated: {"hour": 7, "minute": 52}
